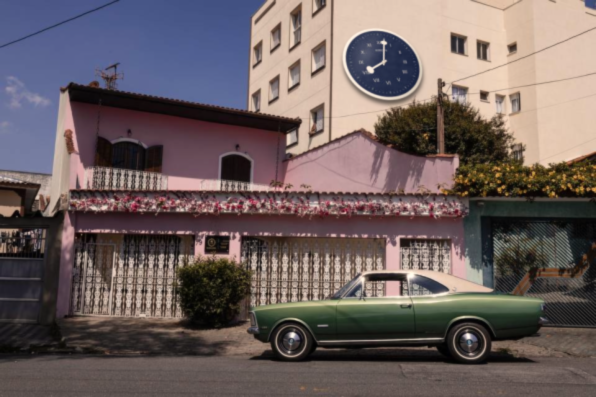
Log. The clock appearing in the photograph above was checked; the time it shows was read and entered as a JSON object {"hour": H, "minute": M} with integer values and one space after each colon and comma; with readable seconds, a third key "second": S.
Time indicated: {"hour": 8, "minute": 2}
